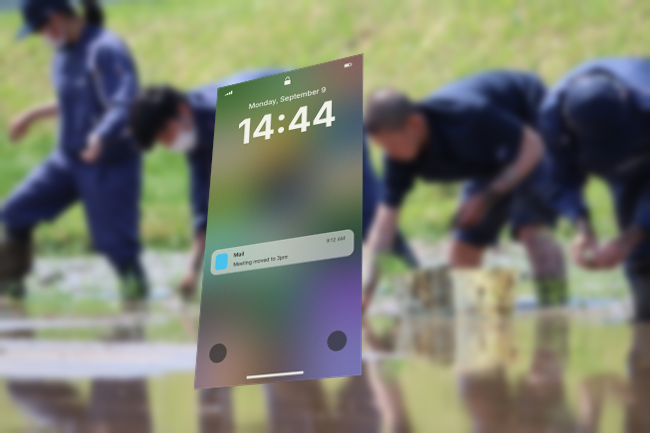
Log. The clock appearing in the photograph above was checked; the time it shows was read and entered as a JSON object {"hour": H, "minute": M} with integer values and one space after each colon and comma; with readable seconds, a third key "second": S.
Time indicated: {"hour": 14, "minute": 44}
